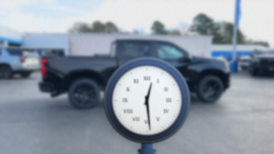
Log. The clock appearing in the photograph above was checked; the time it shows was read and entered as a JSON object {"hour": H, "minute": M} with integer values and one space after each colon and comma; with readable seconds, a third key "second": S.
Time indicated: {"hour": 12, "minute": 29}
